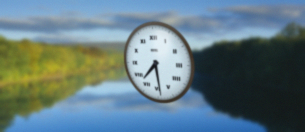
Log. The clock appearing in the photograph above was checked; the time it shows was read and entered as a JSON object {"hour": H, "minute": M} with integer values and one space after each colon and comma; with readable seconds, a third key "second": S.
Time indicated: {"hour": 7, "minute": 29}
